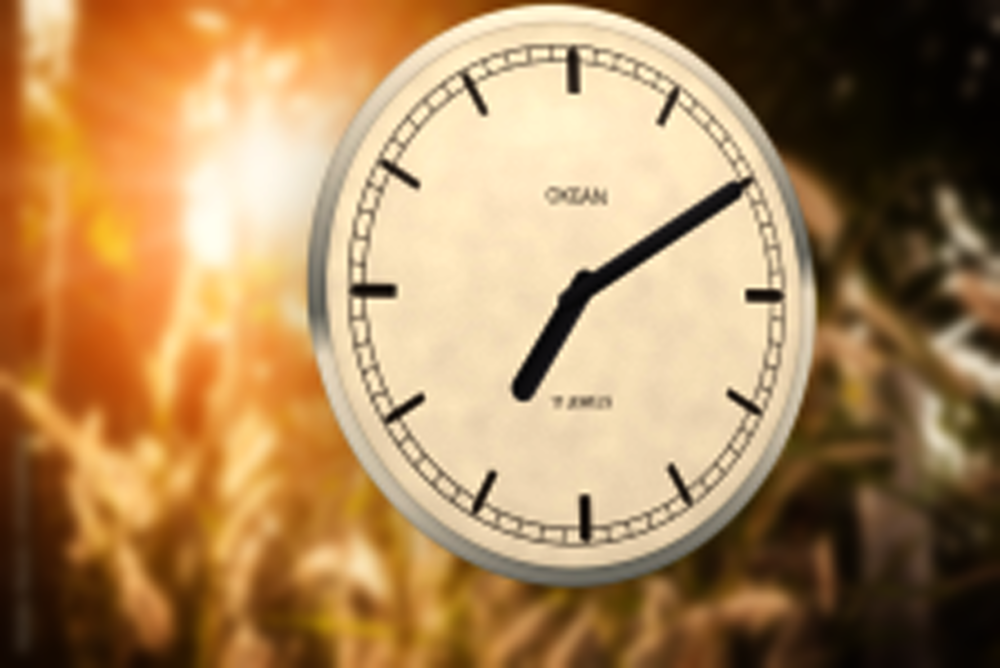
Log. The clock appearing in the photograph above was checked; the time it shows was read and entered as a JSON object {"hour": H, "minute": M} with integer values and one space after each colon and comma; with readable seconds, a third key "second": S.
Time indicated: {"hour": 7, "minute": 10}
